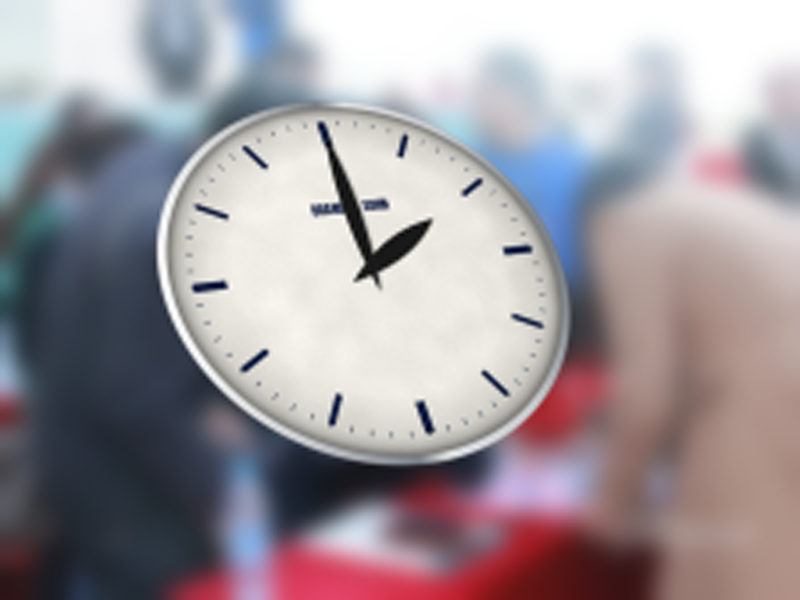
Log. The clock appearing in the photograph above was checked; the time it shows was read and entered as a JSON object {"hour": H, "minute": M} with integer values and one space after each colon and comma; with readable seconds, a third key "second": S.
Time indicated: {"hour": 2, "minute": 0}
